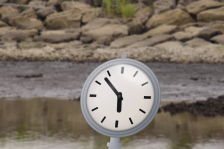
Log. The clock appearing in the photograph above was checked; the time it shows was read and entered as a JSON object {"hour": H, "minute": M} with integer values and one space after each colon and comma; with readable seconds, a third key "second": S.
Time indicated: {"hour": 5, "minute": 53}
